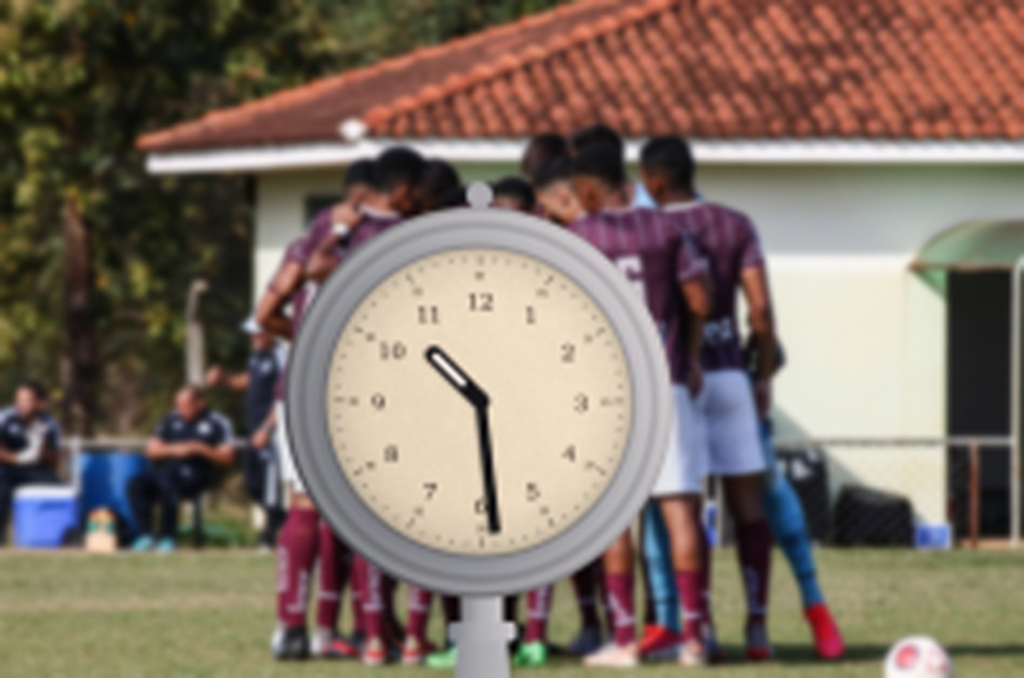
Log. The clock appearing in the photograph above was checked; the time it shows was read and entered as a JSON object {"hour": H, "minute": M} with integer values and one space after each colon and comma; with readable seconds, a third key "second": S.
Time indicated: {"hour": 10, "minute": 29}
